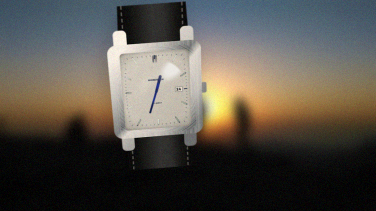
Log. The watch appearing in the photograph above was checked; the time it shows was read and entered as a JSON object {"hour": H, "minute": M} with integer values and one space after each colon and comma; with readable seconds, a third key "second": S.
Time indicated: {"hour": 12, "minute": 33}
